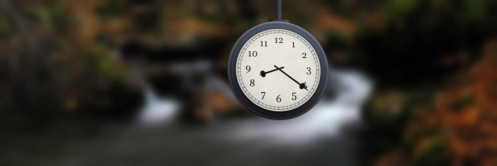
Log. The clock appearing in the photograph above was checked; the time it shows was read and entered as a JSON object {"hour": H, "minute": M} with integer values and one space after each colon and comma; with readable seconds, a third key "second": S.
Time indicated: {"hour": 8, "minute": 21}
